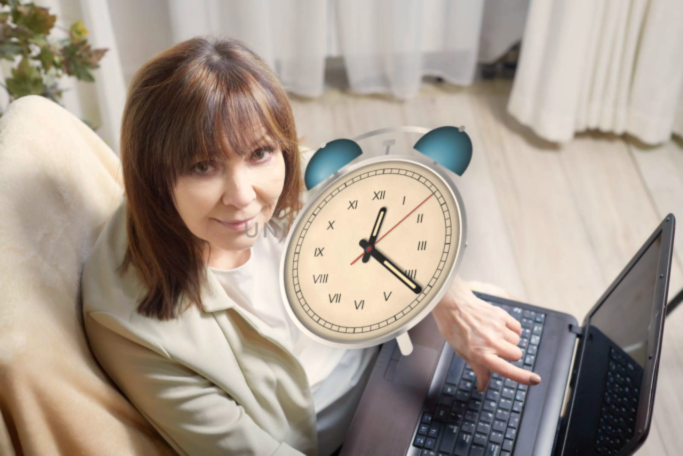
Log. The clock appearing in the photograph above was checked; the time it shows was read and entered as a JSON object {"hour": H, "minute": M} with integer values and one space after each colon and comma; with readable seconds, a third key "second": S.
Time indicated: {"hour": 12, "minute": 21, "second": 8}
